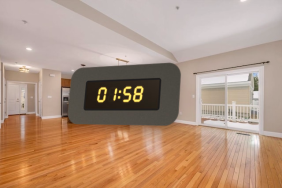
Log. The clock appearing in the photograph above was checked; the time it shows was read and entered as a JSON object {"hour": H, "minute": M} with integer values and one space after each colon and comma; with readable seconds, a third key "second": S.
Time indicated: {"hour": 1, "minute": 58}
